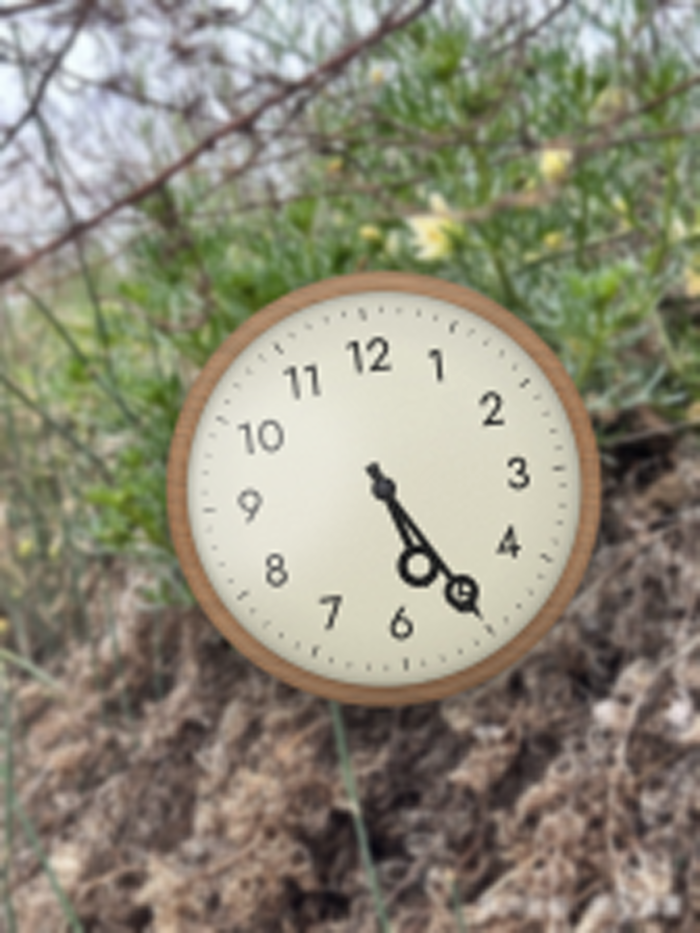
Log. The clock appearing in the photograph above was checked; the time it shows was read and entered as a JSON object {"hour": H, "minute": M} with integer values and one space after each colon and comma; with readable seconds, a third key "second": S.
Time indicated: {"hour": 5, "minute": 25}
